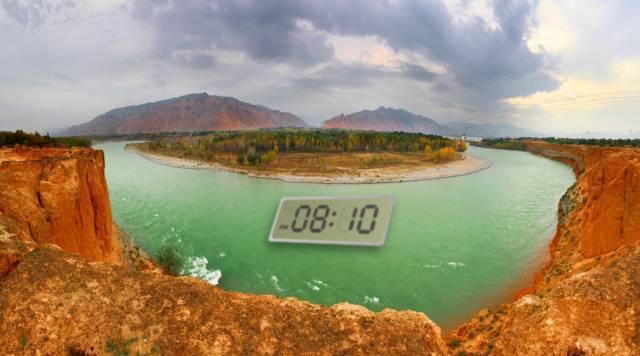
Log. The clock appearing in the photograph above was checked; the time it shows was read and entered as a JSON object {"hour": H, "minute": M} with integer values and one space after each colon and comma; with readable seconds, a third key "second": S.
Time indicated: {"hour": 8, "minute": 10}
